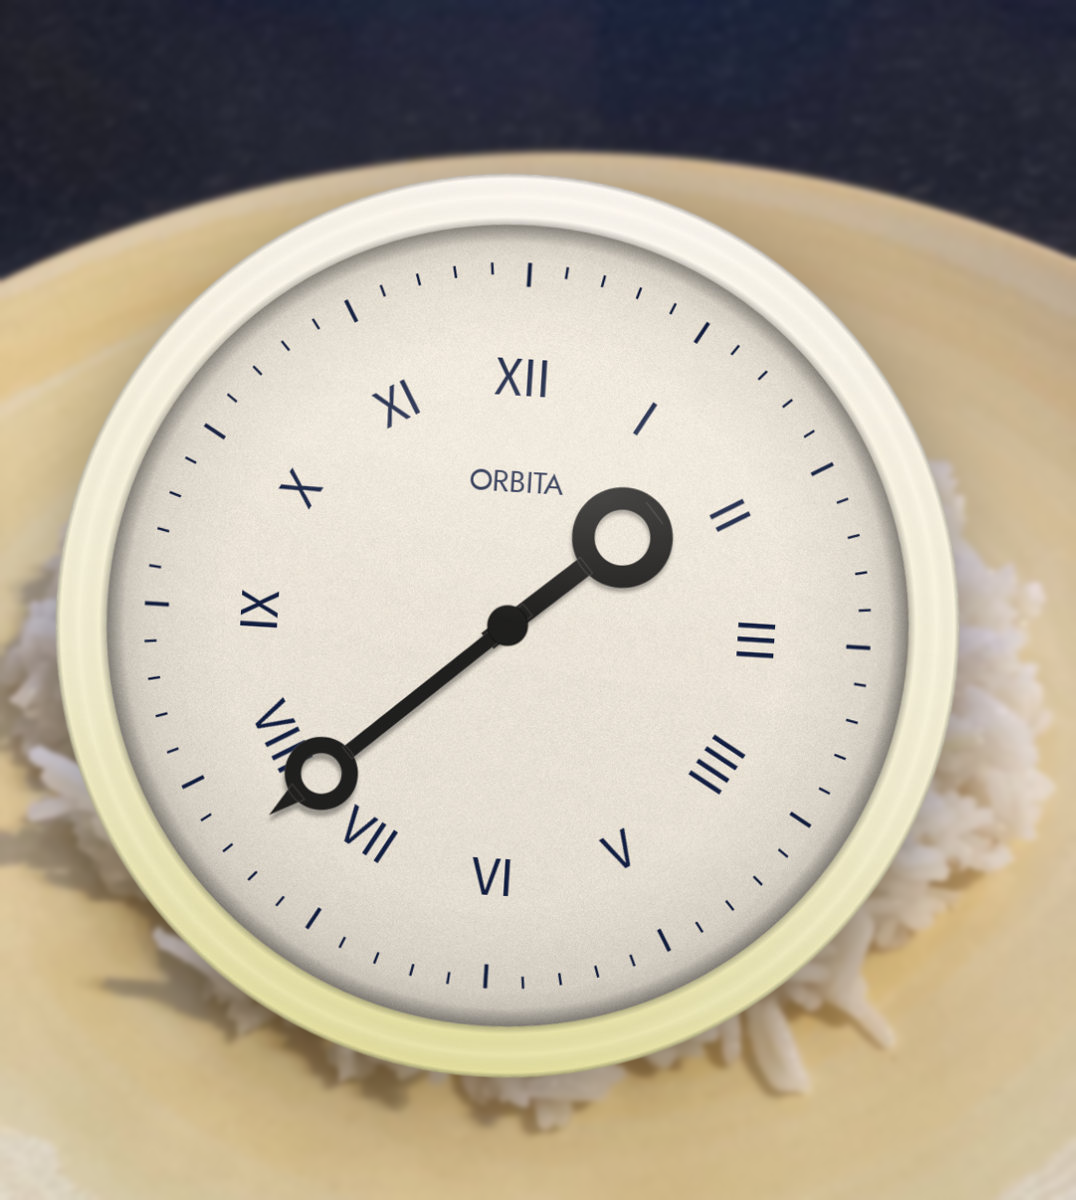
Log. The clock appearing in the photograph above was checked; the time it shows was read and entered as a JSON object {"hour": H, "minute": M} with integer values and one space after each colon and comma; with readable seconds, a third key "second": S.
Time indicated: {"hour": 1, "minute": 38}
